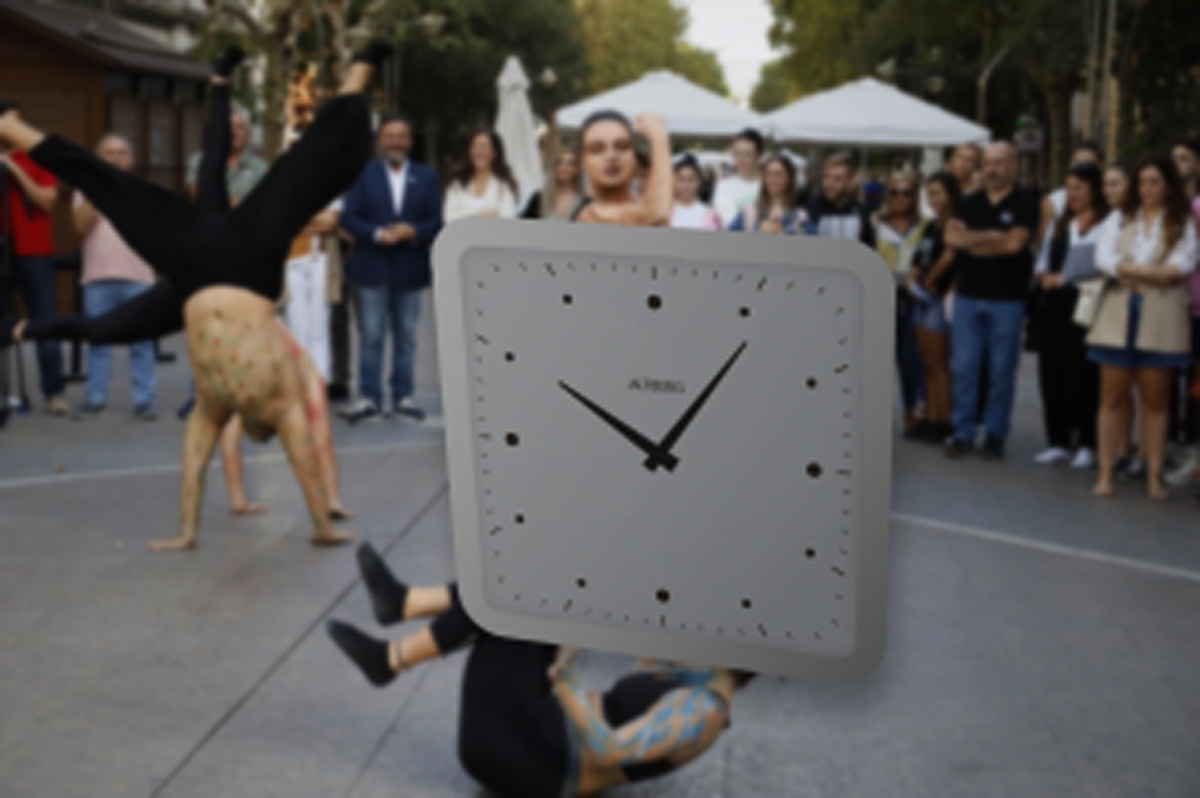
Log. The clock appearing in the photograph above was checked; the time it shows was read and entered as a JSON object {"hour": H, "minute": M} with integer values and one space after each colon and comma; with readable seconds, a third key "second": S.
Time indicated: {"hour": 10, "minute": 6}
